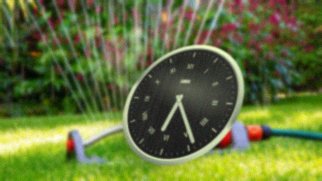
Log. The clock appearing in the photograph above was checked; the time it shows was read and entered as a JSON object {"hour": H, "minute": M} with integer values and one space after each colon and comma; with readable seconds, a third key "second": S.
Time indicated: {"hour": 6, "minute": 24}
